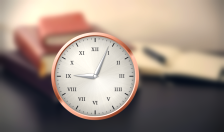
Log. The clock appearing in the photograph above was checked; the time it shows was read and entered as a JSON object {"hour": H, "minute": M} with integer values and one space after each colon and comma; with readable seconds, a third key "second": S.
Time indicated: {"hour": 9, "minute": 4}
